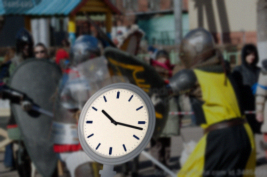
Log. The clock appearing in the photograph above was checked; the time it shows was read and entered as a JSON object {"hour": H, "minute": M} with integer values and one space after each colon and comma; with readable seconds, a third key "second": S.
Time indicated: {"hour": 10, "minute": 17}
